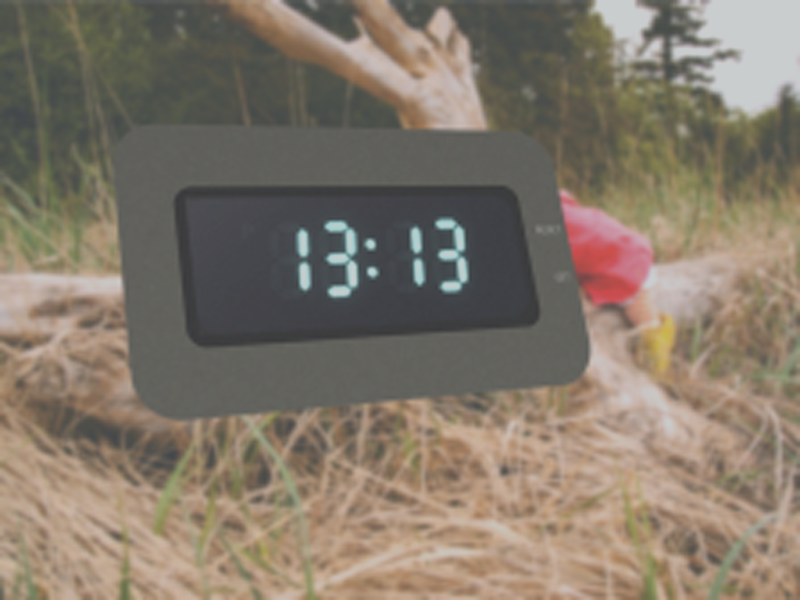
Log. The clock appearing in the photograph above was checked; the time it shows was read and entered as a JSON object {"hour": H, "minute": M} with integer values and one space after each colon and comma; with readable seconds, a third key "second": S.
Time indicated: {"hour": 13, "minute": 13}
